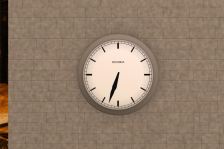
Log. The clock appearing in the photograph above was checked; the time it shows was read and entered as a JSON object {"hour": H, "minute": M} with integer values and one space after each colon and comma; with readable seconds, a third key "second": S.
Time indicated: {"hour": 6, "minute": 33}
